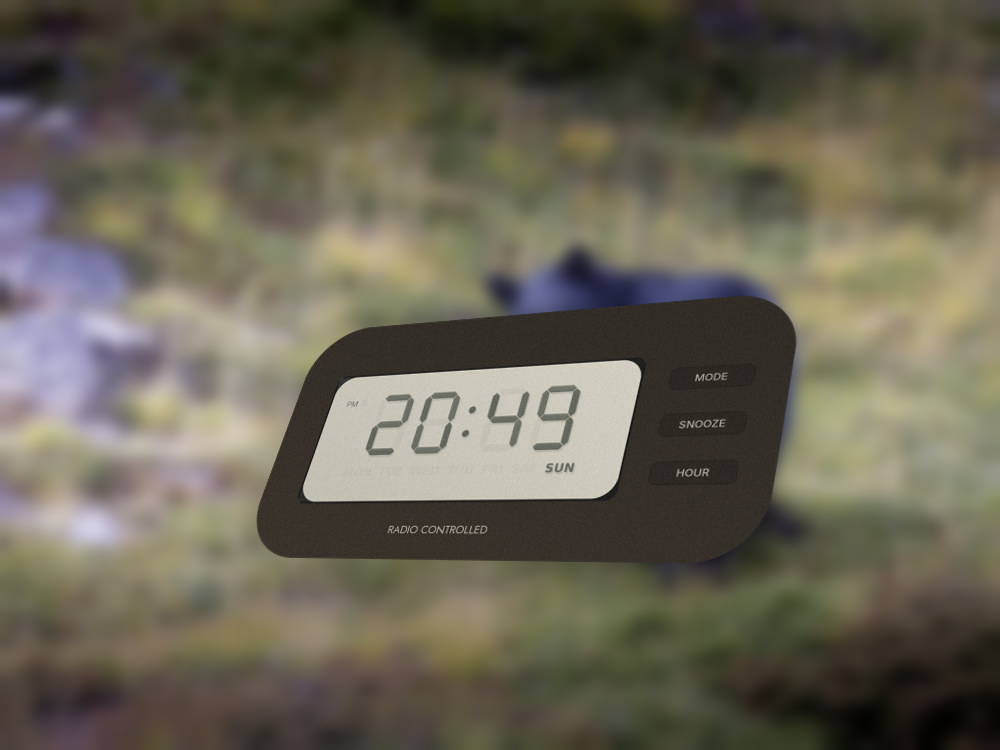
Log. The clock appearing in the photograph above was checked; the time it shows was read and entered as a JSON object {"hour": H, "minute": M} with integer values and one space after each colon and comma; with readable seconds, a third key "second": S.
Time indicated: {"hour": 20, "minute": 49}
